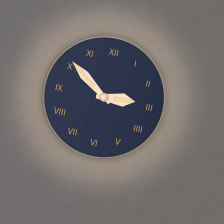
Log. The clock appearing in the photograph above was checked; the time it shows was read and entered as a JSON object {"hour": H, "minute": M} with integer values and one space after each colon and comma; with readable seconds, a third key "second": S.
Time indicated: {"hour": 2, "minute": 51}
